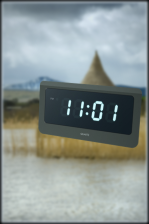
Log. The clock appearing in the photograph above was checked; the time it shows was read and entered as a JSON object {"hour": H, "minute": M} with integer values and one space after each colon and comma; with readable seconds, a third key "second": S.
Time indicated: {"hour": 11, "minute": 1}
